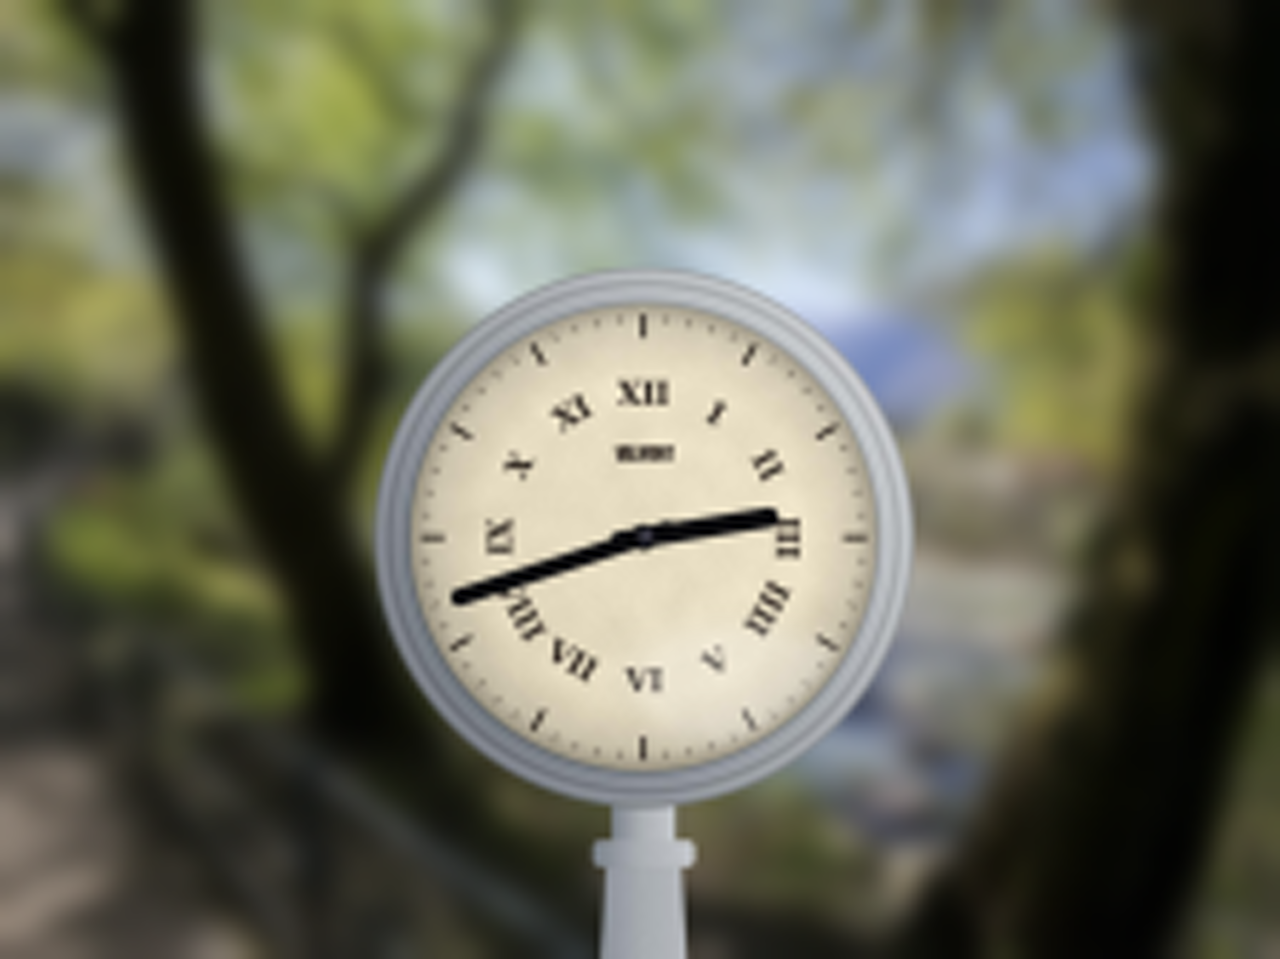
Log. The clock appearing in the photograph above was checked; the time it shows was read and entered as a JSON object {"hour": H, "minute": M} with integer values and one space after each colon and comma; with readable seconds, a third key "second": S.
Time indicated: {"hour": 2, "minute": 42}
